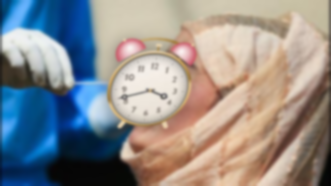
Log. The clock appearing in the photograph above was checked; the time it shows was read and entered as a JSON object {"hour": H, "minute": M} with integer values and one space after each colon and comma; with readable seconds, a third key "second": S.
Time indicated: {"hour": 3, "minute": 42}
